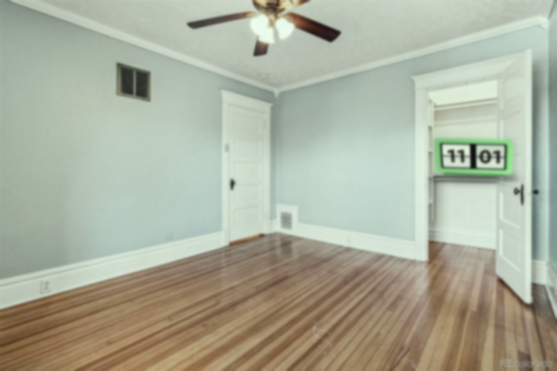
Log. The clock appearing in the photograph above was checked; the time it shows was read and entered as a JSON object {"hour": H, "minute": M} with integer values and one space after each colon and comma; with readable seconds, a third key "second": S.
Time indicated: {"hour": 11, "minute": 1}
